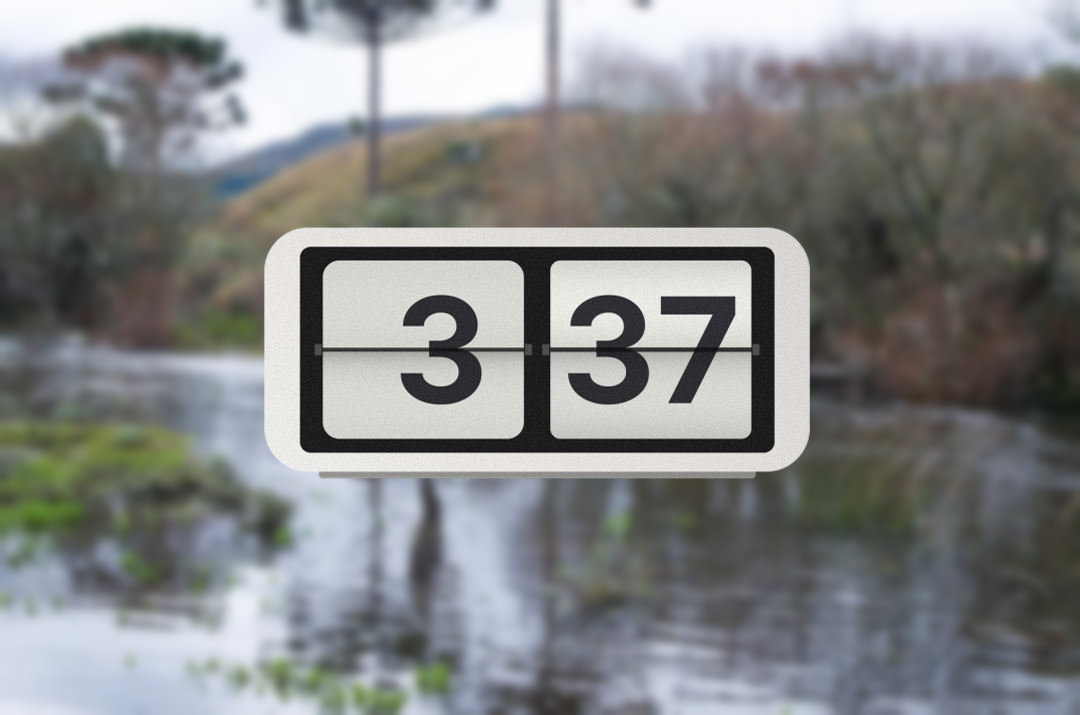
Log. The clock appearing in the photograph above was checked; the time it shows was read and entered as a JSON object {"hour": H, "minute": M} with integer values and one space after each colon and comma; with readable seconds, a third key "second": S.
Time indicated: {"hour": 3, "minute": 37}
